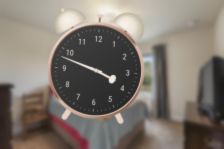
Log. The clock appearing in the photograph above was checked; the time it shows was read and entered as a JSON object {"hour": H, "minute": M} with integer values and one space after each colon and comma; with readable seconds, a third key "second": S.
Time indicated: {"hour": 3, "minute": 48}
